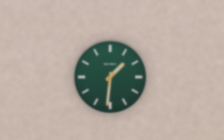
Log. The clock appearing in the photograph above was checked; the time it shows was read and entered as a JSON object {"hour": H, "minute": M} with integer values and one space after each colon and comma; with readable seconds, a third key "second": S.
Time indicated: {"hour": 1, "minute": 31}
